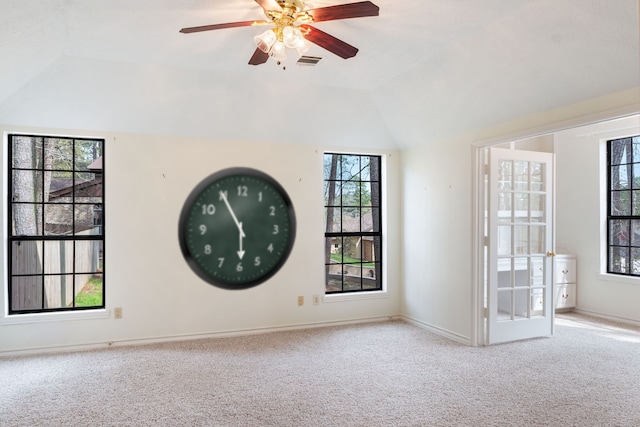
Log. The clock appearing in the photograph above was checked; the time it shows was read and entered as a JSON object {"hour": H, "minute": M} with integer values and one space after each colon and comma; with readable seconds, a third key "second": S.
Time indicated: {"hour": 5, "minute": 55}
